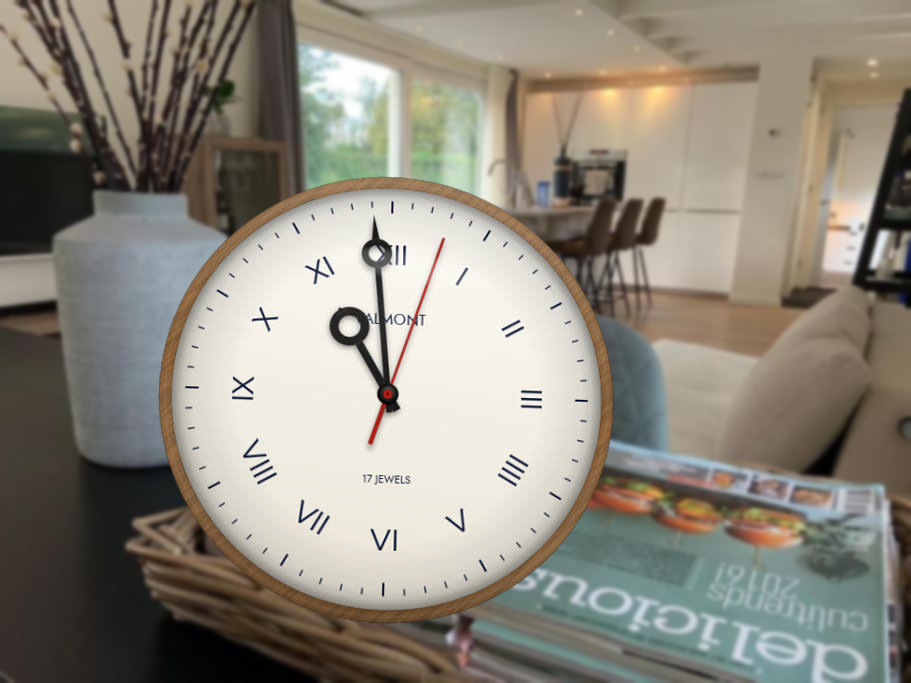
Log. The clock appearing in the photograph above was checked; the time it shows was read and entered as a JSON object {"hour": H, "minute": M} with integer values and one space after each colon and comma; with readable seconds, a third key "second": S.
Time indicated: {"hour": 10, "minute": 59, "second": 3}
